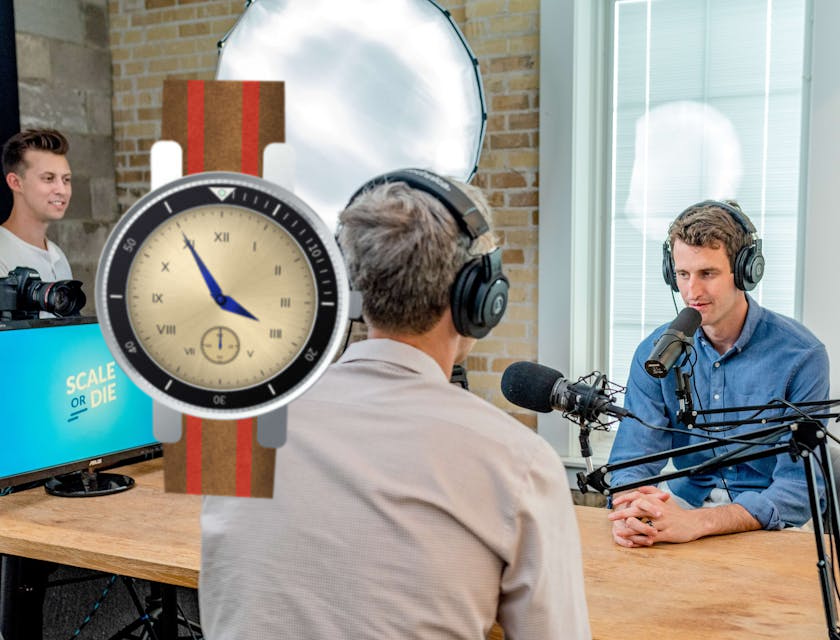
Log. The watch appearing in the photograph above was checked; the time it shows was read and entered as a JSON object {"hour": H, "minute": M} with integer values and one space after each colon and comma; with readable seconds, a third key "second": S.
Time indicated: {"hour": 3, "minute": 55}
